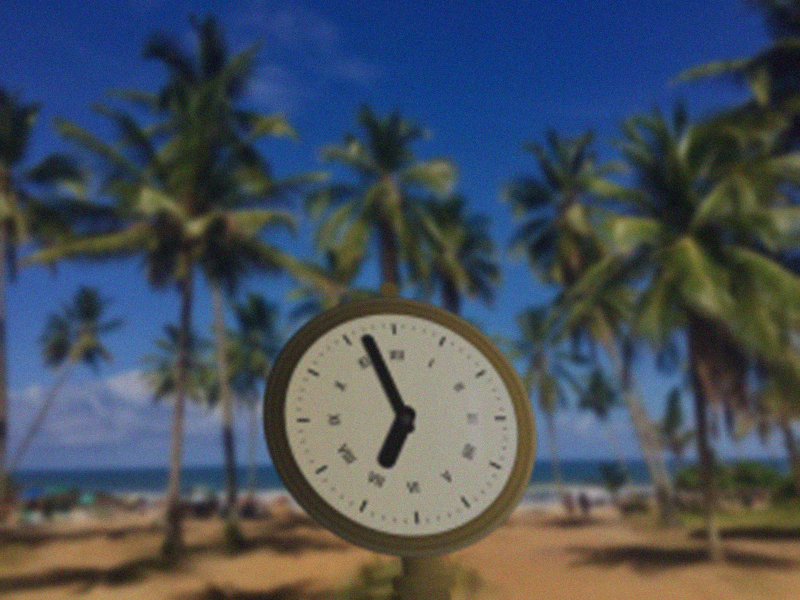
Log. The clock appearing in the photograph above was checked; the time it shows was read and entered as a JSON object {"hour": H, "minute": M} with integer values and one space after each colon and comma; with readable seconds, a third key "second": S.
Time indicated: {"hour": 6, "minute": 57}
